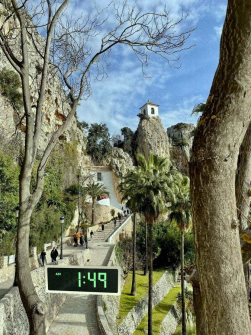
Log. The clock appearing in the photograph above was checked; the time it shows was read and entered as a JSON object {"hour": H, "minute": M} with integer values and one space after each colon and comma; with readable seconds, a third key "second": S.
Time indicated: {"hour": 1, "minute": 49}
